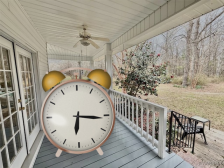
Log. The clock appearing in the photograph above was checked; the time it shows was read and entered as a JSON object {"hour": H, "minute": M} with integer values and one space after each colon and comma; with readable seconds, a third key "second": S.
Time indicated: {"hour": 6, "minute": 16}
